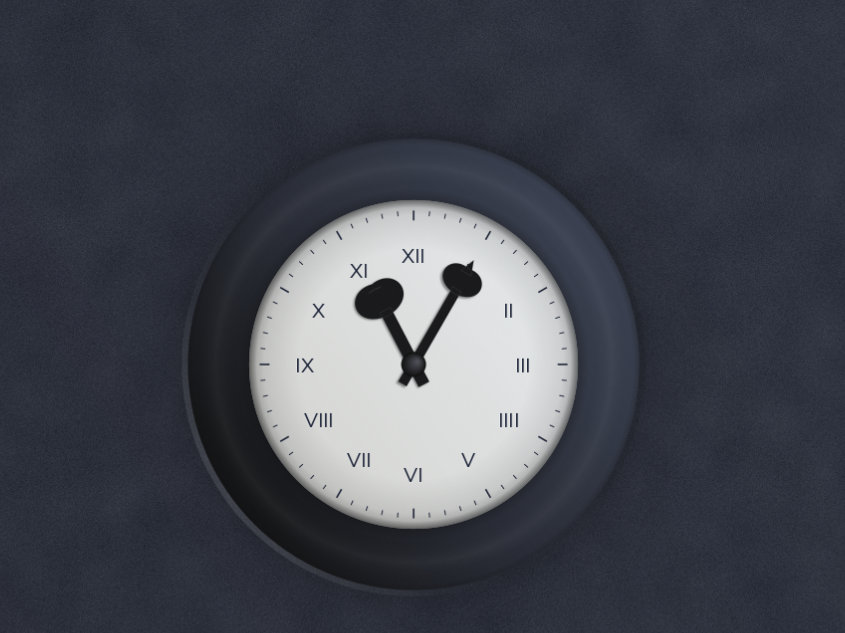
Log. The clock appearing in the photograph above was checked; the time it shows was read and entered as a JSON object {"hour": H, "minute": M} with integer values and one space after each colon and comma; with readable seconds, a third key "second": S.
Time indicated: {"hour": 11, "minute": 5}
